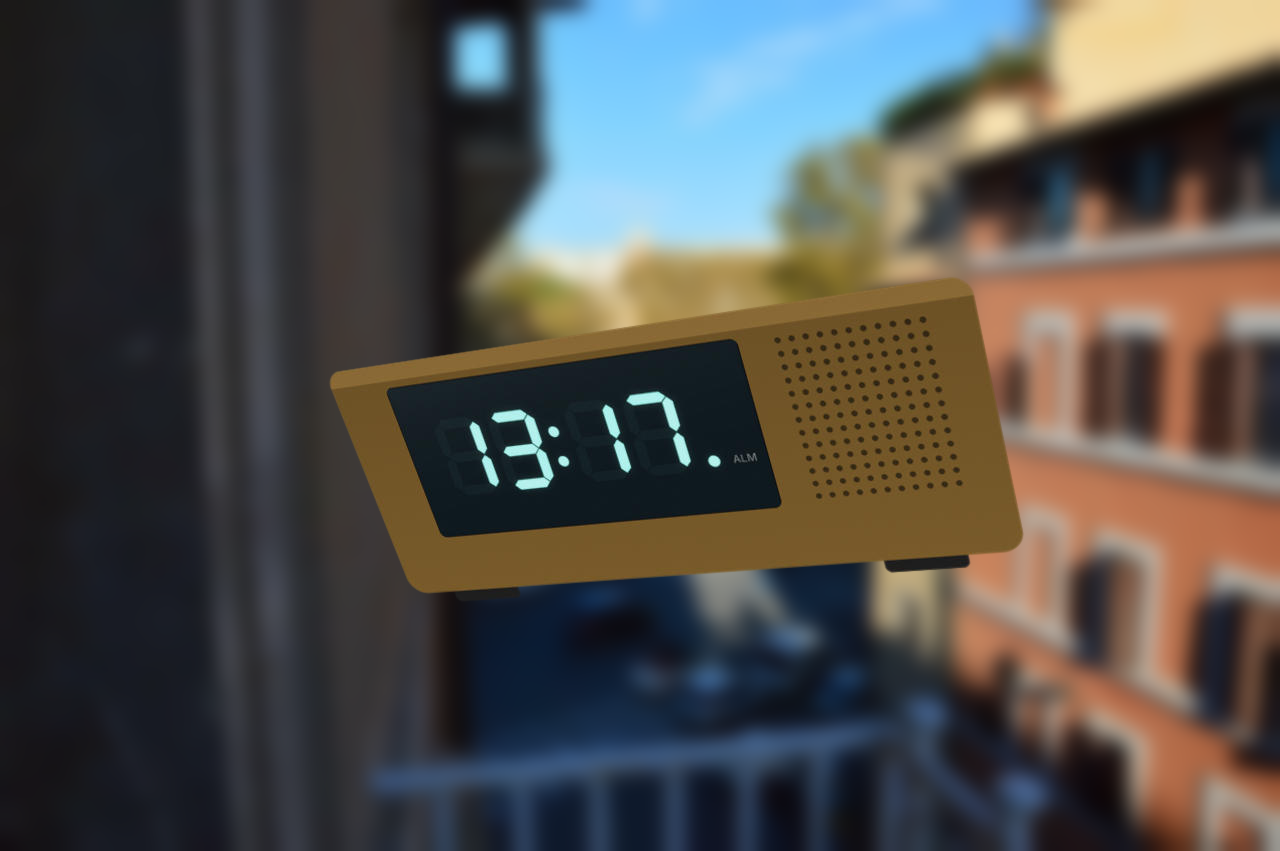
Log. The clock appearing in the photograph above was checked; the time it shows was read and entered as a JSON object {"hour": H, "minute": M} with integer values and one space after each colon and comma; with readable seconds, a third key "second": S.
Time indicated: {"hour": 13, "minute": 17}
